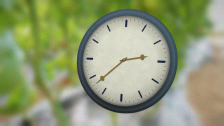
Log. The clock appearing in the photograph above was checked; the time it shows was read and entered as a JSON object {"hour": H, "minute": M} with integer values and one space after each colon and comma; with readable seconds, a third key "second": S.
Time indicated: {"hour": 2, "minute": 38}
